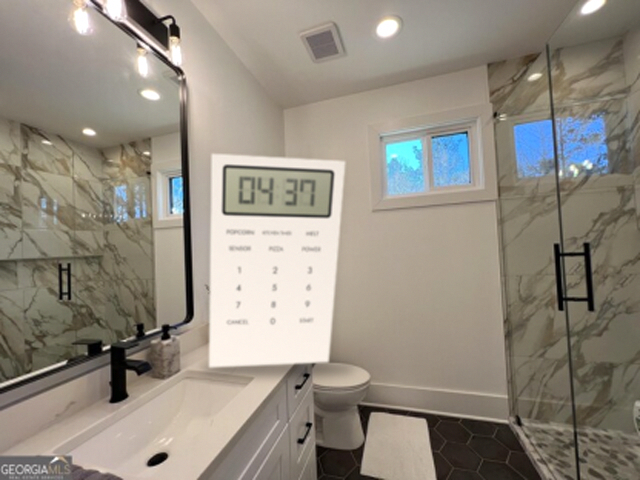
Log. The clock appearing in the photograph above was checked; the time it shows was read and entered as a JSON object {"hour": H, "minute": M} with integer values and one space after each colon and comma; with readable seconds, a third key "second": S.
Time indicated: {"hour": 4, "minute": 37}
